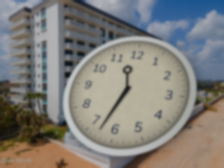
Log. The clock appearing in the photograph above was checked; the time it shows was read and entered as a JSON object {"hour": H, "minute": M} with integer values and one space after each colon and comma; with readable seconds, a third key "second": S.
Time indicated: {"hour": 11, "minute": 33}
